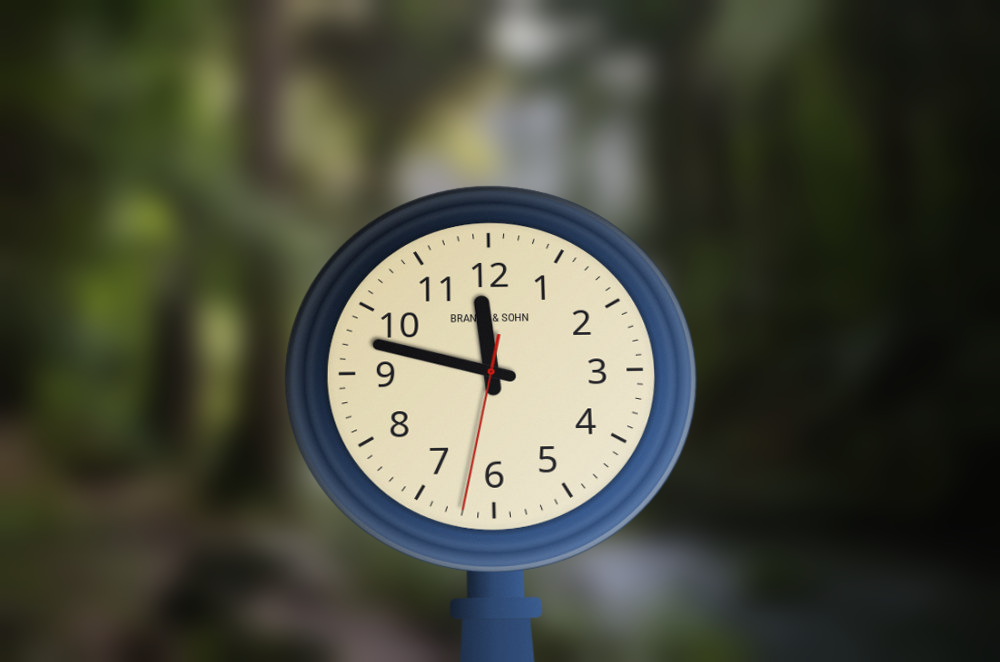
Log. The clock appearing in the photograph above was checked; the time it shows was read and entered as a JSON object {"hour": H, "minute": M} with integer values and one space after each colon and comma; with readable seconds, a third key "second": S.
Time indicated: {"hour": 11, "minute": 47, "second": 32}
